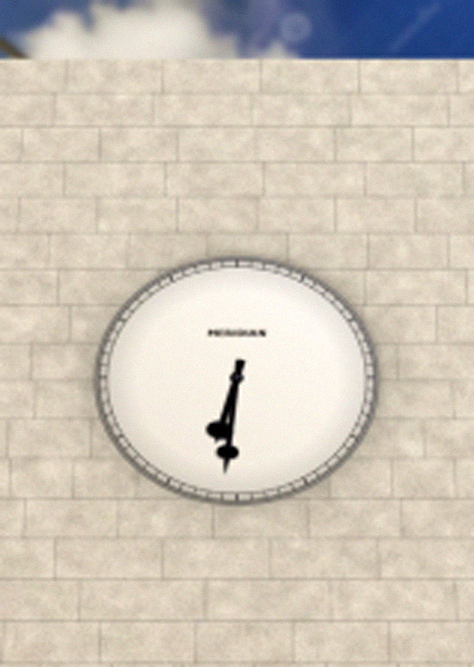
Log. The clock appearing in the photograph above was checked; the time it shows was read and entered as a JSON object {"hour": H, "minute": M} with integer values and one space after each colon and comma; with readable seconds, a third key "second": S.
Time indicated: {"hour": 6, "minute": 31}
